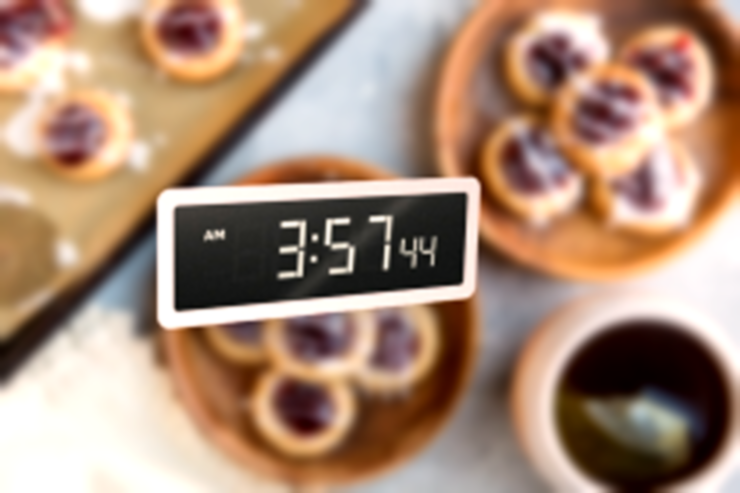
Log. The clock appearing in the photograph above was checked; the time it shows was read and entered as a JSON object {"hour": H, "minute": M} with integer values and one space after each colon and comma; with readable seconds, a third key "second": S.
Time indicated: {"hour": 3, "minute": 57, "second": 44}
